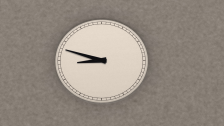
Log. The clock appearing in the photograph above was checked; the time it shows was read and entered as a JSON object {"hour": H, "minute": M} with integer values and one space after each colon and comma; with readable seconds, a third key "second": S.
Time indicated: {"hour": 8, "minute": 48}
